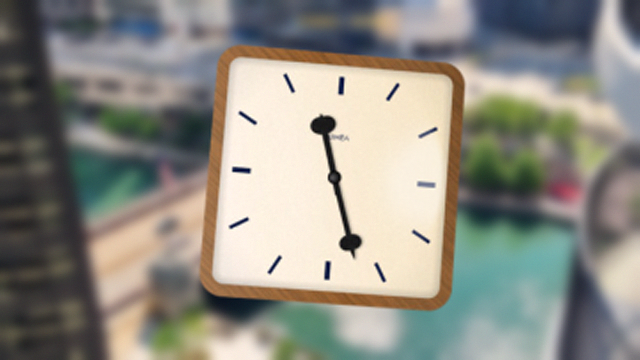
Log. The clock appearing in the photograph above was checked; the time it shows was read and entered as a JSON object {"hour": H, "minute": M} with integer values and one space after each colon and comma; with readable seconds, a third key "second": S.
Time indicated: {"hour": 11, "minute": 27}
